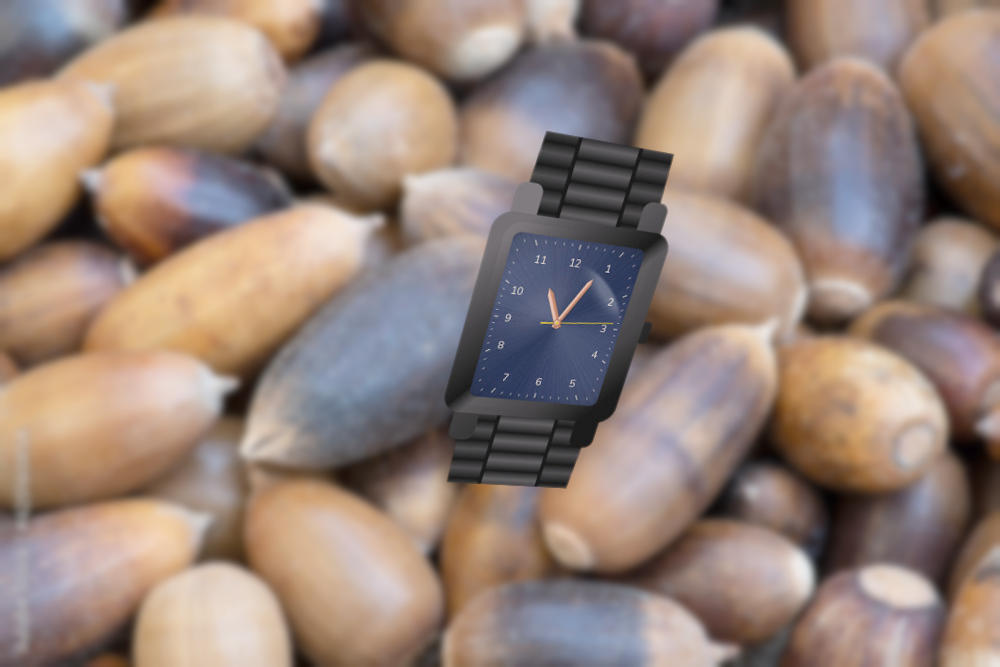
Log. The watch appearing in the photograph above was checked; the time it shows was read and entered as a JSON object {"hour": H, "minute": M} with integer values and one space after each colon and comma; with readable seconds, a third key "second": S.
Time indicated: {"hour": 11, "minute": 4, "second": 14}
